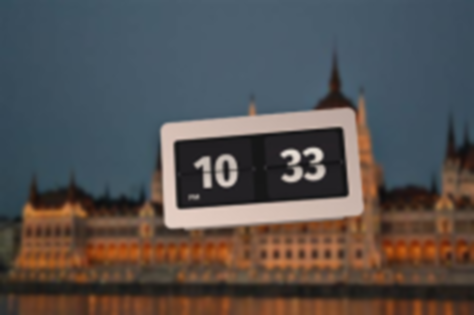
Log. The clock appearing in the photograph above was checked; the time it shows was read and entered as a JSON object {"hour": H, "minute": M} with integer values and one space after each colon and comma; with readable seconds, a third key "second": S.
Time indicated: {"hour": 10, "minute": 33}
